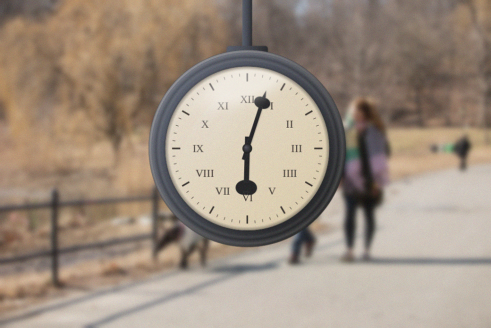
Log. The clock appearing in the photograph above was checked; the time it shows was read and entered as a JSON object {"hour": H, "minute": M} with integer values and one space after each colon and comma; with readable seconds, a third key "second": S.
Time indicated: {"hour": 6, "minute": 3}
